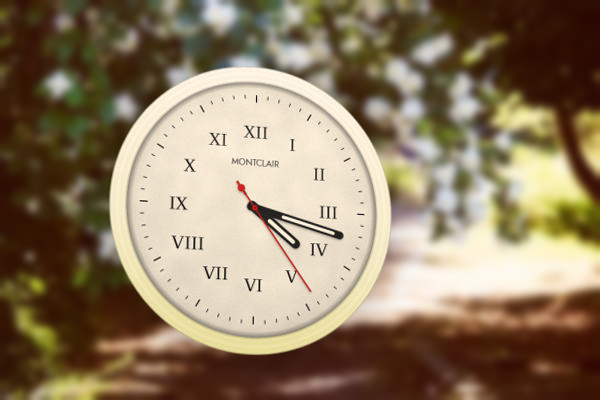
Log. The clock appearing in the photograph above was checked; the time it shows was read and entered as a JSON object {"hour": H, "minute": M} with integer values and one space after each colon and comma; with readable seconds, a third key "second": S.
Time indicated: {"hour": 4, "minute": 17, "second": 24}
